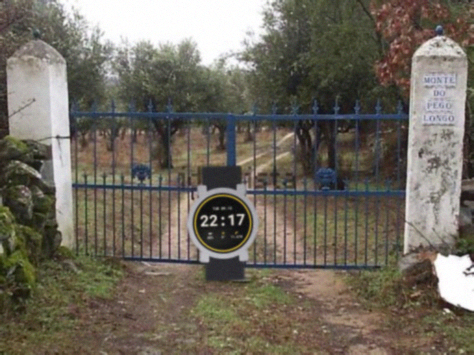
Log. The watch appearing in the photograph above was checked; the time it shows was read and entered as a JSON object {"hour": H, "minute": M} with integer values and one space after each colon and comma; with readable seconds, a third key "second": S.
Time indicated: {"hour": 22, "minute": 17}
